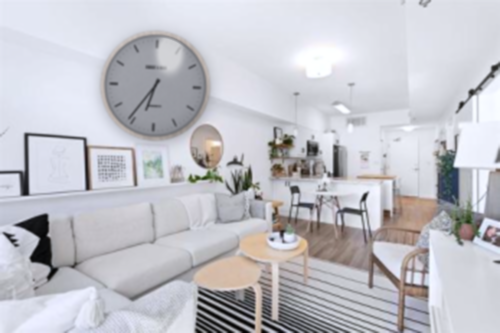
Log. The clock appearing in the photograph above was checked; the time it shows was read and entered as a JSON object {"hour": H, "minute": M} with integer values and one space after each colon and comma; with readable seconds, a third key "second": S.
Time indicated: {"hour": 6, "minute": 36}
